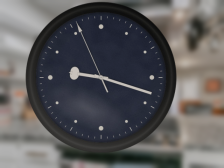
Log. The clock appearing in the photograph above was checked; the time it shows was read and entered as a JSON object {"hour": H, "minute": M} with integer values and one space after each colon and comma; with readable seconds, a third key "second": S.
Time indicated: {"hour": 9, "minute": 17, "second": 56}
